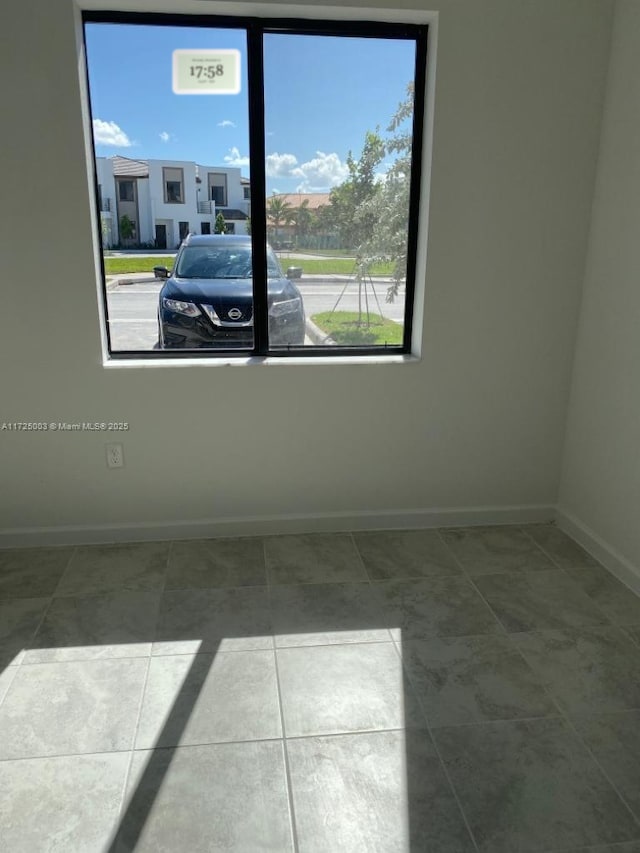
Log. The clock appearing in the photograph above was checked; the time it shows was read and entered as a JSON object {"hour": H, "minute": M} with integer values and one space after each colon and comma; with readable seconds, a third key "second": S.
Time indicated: {"hour": 17, "minute": 58}
